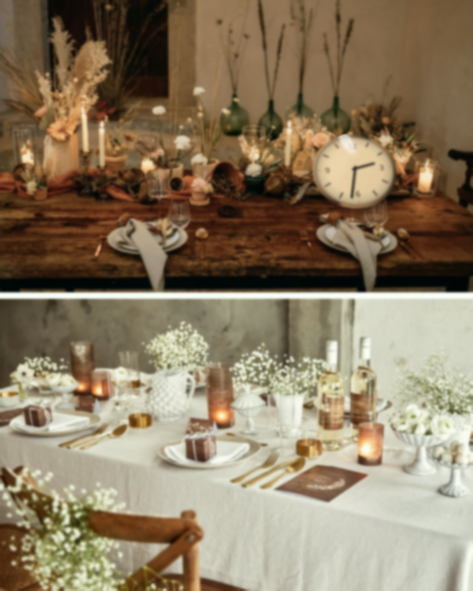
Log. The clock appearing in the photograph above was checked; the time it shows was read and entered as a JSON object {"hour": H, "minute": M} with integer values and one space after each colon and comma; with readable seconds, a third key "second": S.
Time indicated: {"hour": 2, "minute": 32}
